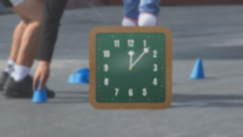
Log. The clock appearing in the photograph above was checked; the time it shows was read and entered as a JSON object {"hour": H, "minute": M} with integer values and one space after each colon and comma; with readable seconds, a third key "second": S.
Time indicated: {"hour": 12, "minute": 7}
